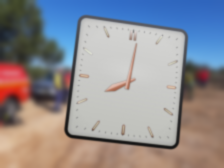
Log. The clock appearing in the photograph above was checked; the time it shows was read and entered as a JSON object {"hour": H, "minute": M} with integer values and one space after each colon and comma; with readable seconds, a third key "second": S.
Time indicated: {"hour": 8, "minute": 1}
